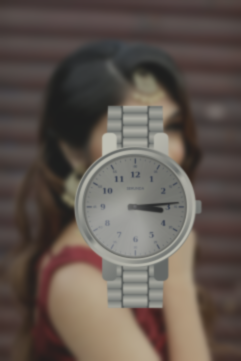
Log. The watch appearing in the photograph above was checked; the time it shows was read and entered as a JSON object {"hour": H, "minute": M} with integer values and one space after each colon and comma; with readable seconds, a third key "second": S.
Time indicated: {"hour": 3, "minute": 14}
